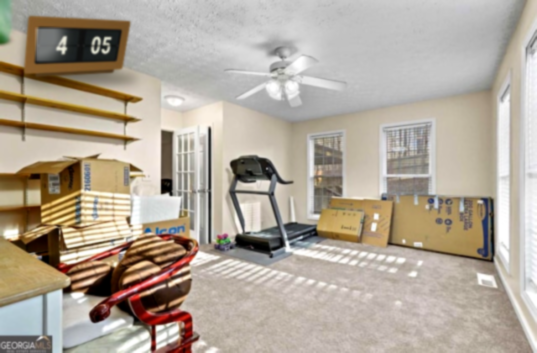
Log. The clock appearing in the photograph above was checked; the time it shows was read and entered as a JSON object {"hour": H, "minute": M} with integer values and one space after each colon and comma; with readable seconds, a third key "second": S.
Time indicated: {"hour": 4, "minute": 5}
